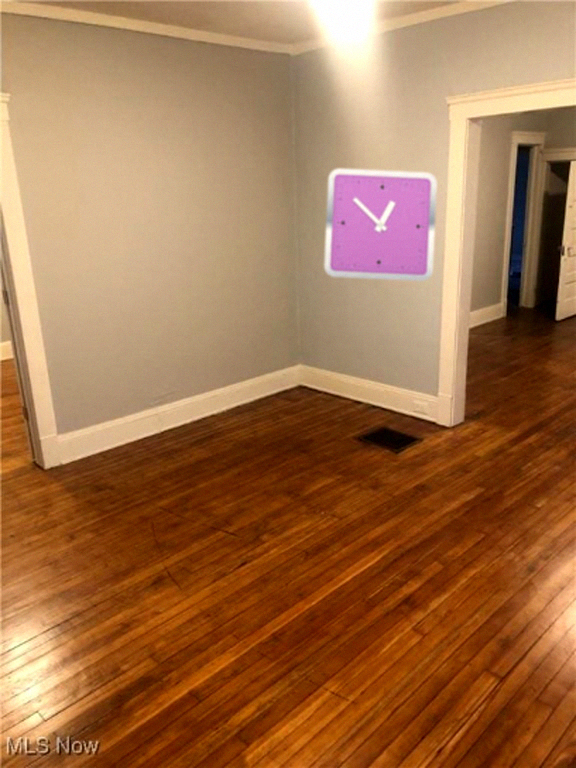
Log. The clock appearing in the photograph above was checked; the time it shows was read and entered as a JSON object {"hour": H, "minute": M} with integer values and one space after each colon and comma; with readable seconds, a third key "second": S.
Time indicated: {"hour": 12, "minute": 52}
